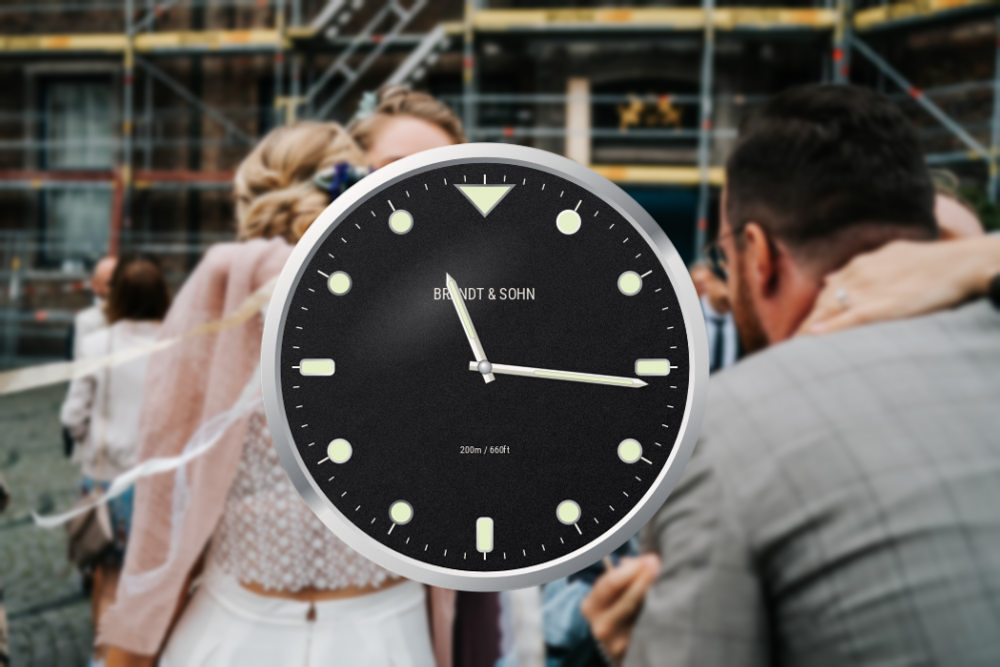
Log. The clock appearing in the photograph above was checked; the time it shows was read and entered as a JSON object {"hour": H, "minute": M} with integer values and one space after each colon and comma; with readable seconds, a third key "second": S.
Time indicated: {"hour": 11, "minute": 16}
